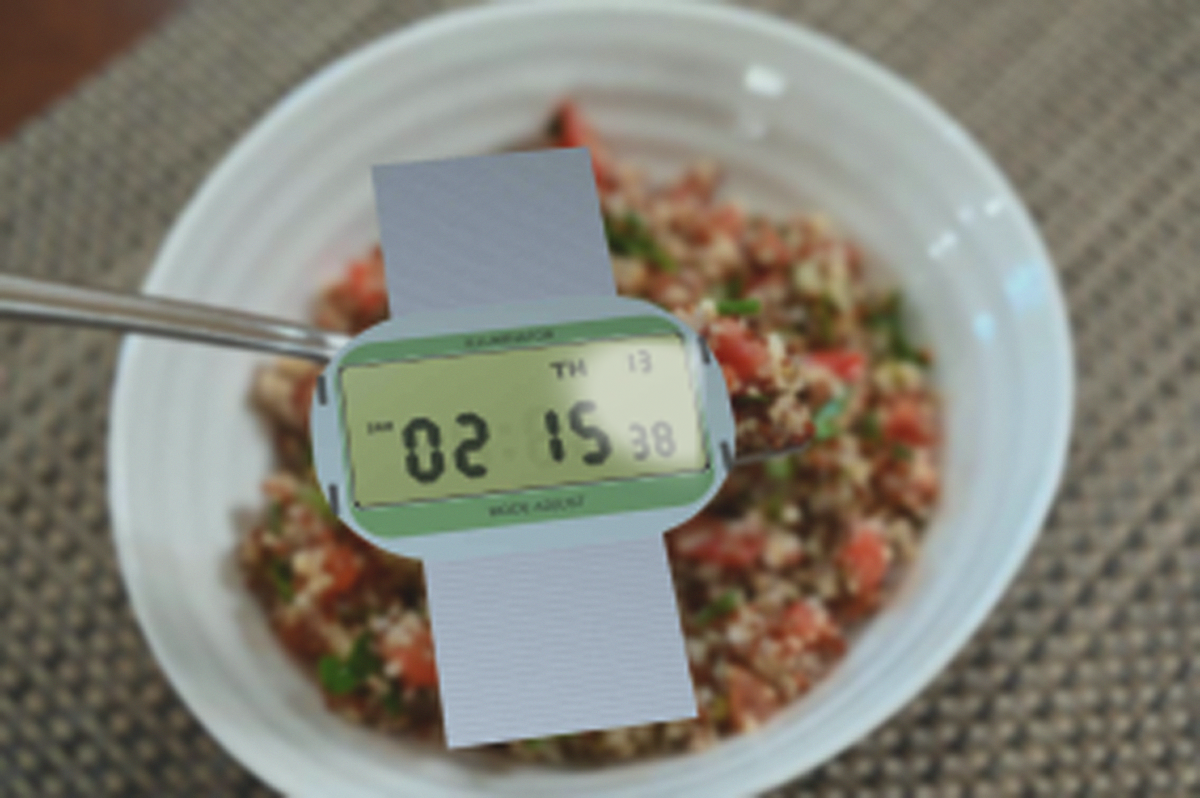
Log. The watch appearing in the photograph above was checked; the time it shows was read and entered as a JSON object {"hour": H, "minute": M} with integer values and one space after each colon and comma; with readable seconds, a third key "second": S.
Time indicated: {"hour": 2, "minute": 15, "second": 38}
